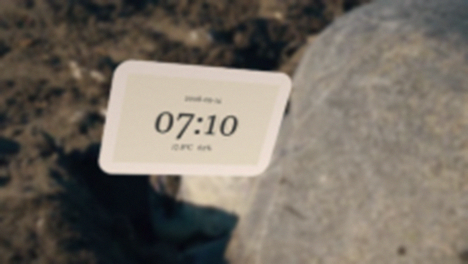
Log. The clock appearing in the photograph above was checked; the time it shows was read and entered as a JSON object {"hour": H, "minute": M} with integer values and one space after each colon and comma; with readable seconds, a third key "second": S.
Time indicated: {"hour": 7, "minute": 10}
